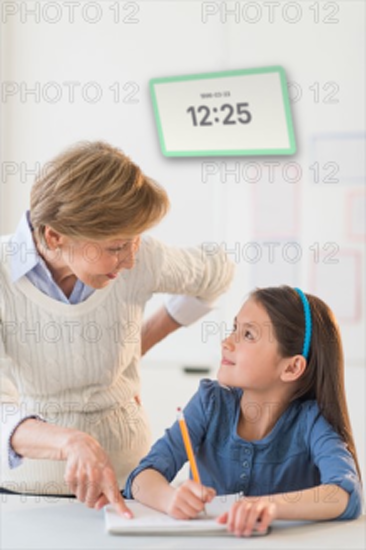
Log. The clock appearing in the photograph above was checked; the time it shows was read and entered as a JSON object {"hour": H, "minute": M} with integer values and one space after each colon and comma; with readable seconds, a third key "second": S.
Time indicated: {"hour": 12, "minute": 25}
